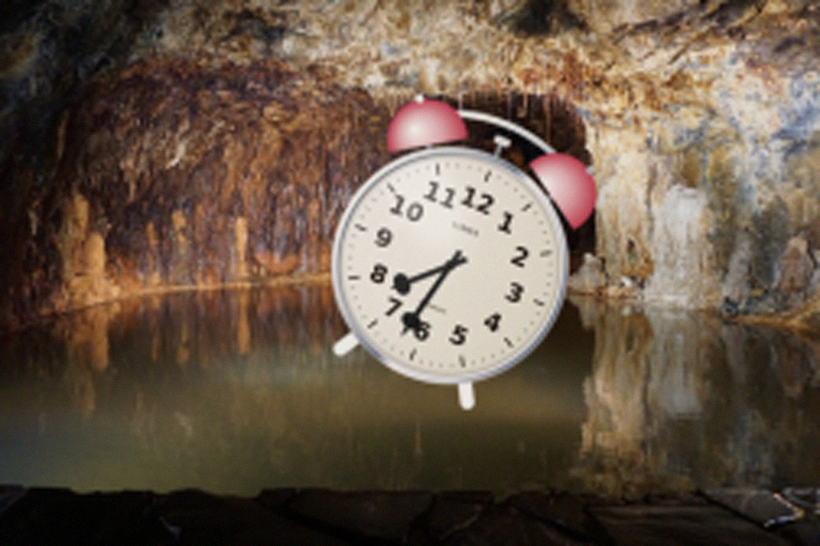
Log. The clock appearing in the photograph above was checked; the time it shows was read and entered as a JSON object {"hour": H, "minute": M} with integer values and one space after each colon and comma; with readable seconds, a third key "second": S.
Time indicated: {"hour": 7, "minute": 32}
